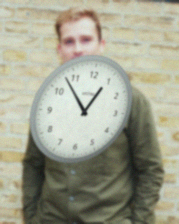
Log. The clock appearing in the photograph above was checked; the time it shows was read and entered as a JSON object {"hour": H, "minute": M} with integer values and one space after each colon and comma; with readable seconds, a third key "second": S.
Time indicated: {"hour": 12, "minute": 53}
